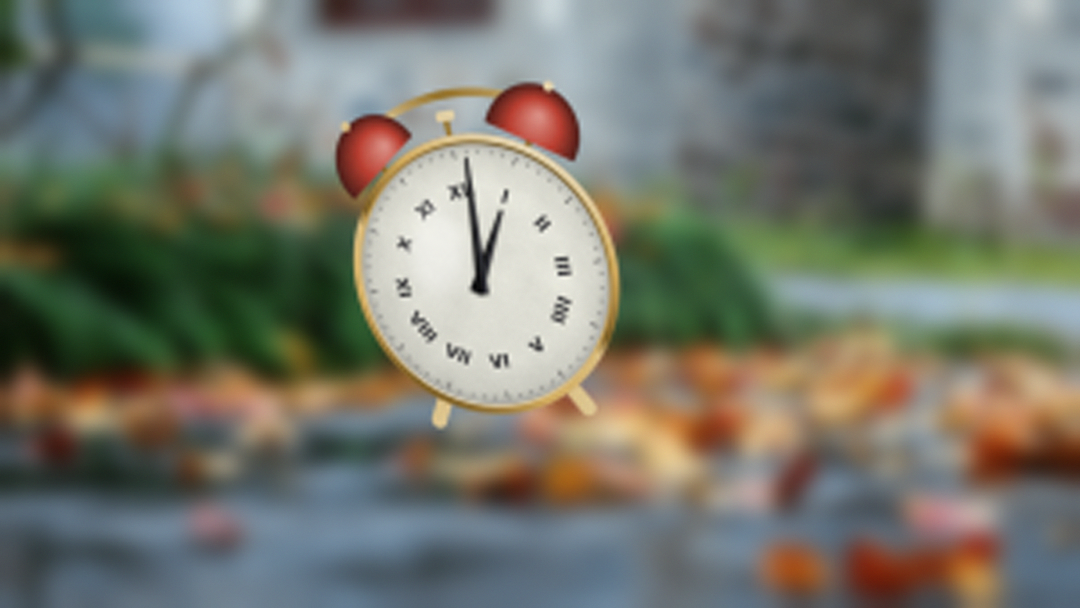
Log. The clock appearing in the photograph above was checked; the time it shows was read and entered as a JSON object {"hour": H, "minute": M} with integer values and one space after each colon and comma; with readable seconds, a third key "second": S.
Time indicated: {"hour": 1, "minute": 1}
